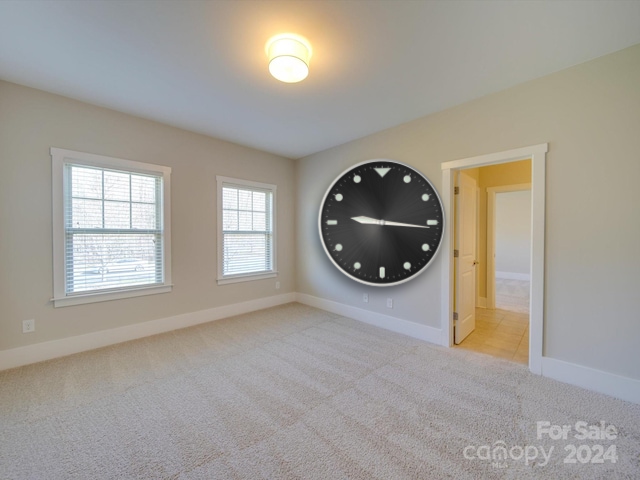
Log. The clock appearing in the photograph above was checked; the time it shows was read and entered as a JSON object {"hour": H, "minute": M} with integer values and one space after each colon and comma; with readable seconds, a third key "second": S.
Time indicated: {"hour": 9, "minute": 16}
